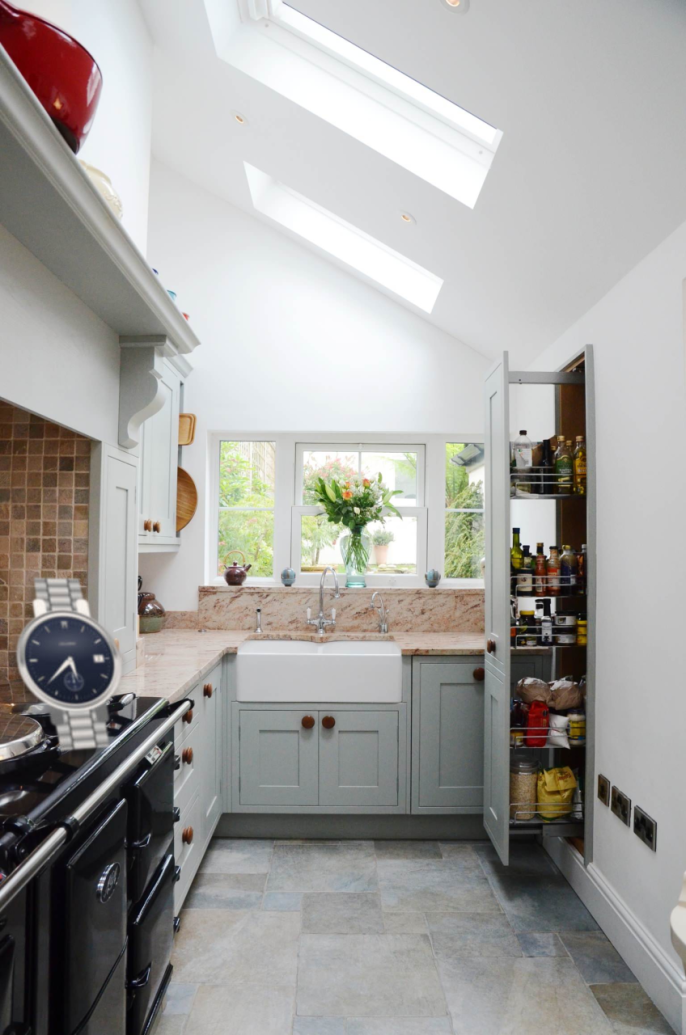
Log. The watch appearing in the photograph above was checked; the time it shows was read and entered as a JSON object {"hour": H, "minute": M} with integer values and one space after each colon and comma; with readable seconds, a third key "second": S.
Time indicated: {"hour": 5, "minute": 38}
